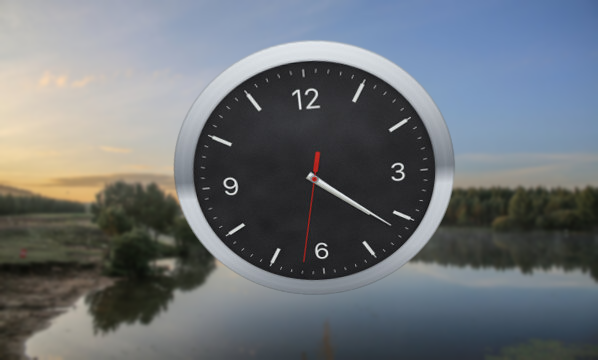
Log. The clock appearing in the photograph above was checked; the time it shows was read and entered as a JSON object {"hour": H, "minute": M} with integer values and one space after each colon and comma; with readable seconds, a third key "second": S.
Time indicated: {"hour": 4, "minute": 21, "second": 32}
